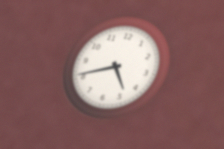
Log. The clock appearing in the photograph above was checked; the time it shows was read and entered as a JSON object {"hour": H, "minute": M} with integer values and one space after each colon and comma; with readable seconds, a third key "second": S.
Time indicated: {"hour": 4, "minute": 41}
